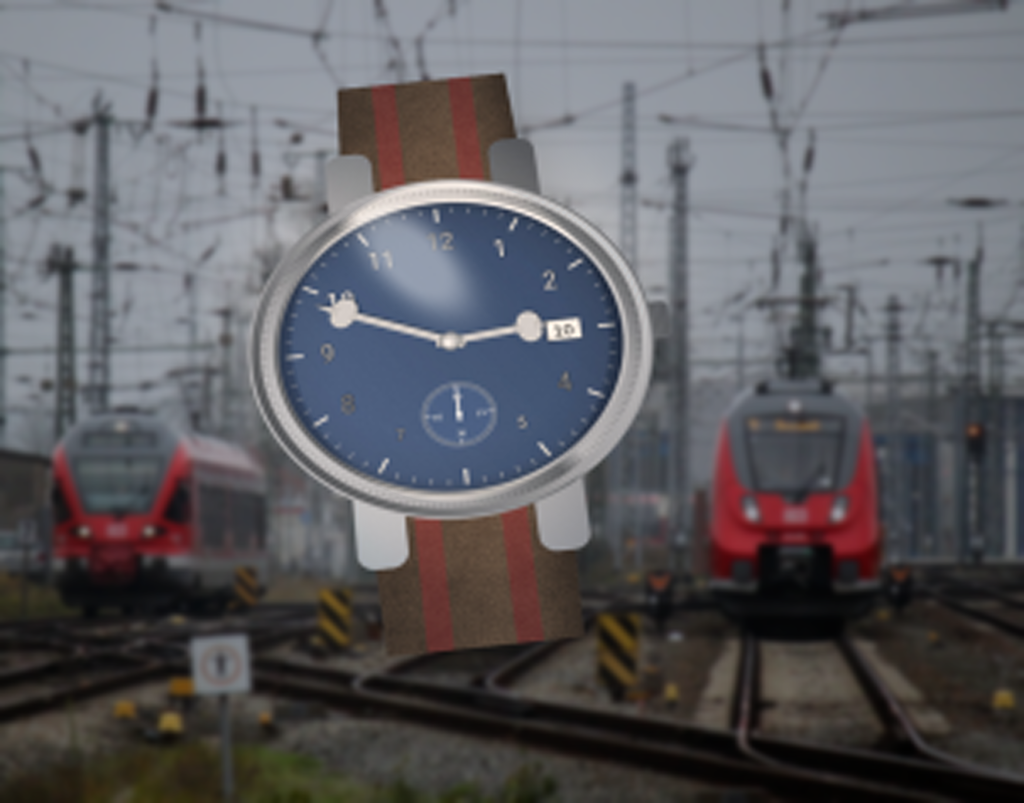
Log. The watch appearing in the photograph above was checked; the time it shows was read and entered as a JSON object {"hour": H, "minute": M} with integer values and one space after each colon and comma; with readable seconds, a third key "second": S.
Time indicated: {"hour": 2, "minute": 49}
